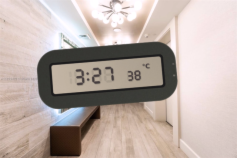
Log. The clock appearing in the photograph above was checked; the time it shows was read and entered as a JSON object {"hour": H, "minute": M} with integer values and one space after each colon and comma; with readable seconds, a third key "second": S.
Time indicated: {"hour": 3, "minute": 27}
